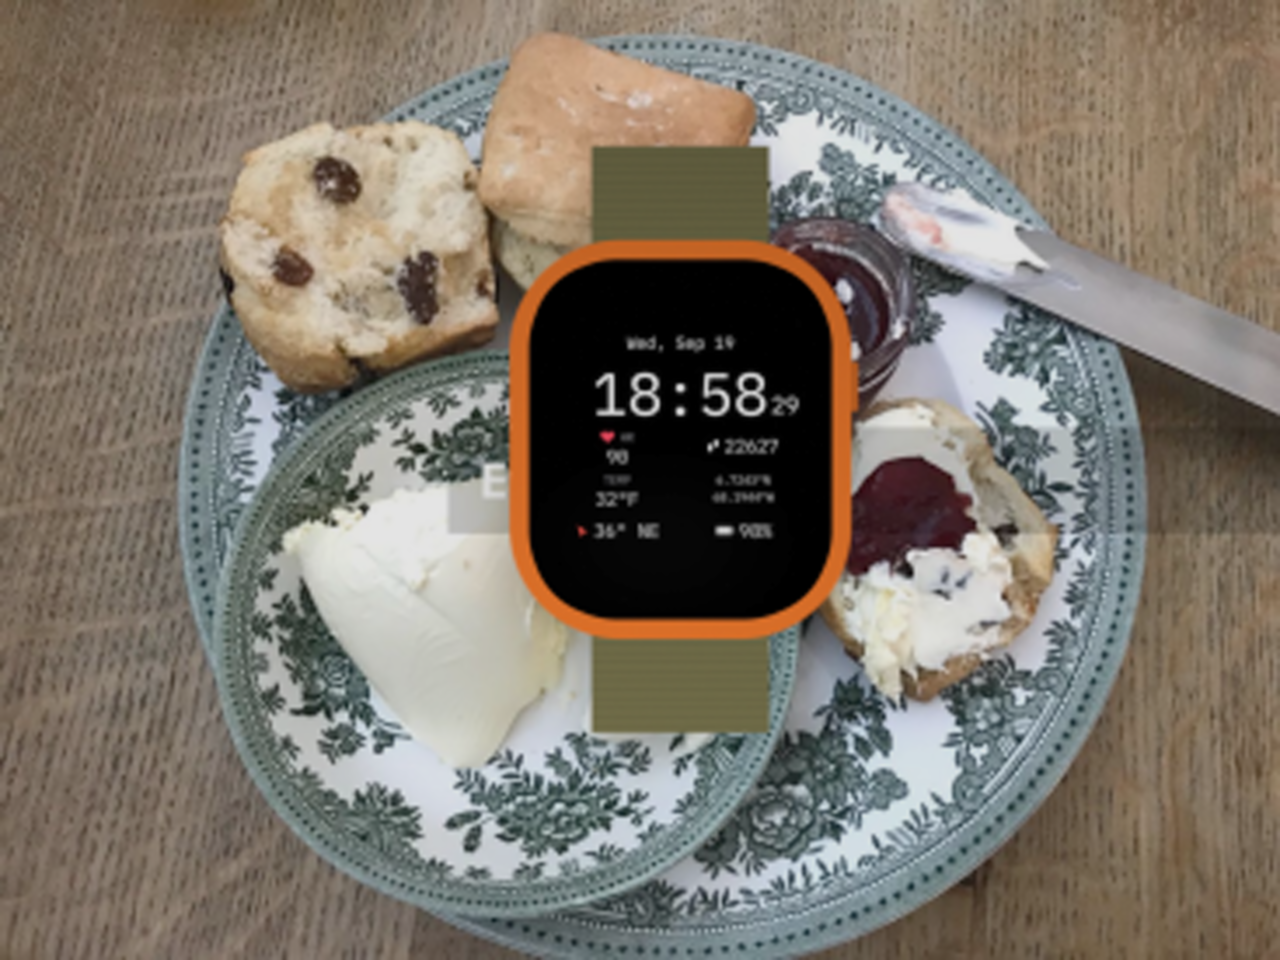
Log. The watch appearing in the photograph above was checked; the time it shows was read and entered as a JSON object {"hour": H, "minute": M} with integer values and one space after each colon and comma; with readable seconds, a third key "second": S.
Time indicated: {"hour": 18, "minute": 58}
